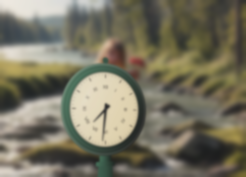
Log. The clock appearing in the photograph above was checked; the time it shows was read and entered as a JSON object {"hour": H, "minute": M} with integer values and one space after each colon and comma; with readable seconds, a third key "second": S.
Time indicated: {"hour": 7, "minute": 31}
